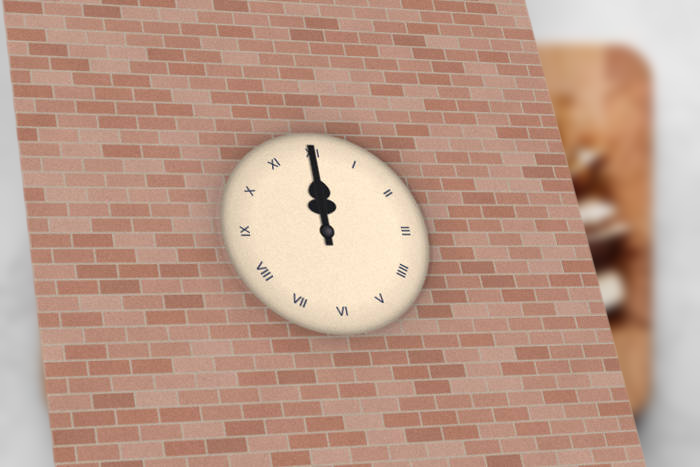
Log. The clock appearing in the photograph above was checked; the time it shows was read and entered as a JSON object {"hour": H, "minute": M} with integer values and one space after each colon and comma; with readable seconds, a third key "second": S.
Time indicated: {"hour": 12, "minute": 0}
